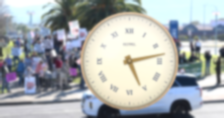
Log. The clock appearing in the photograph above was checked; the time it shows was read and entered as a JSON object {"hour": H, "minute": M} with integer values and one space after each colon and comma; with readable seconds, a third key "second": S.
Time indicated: {"hour": 5, "minute": 13}
